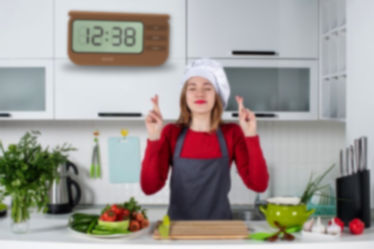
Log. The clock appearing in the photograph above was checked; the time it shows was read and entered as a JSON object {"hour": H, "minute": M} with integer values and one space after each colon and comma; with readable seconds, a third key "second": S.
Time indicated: {"hour": 12, "minute": 38}
